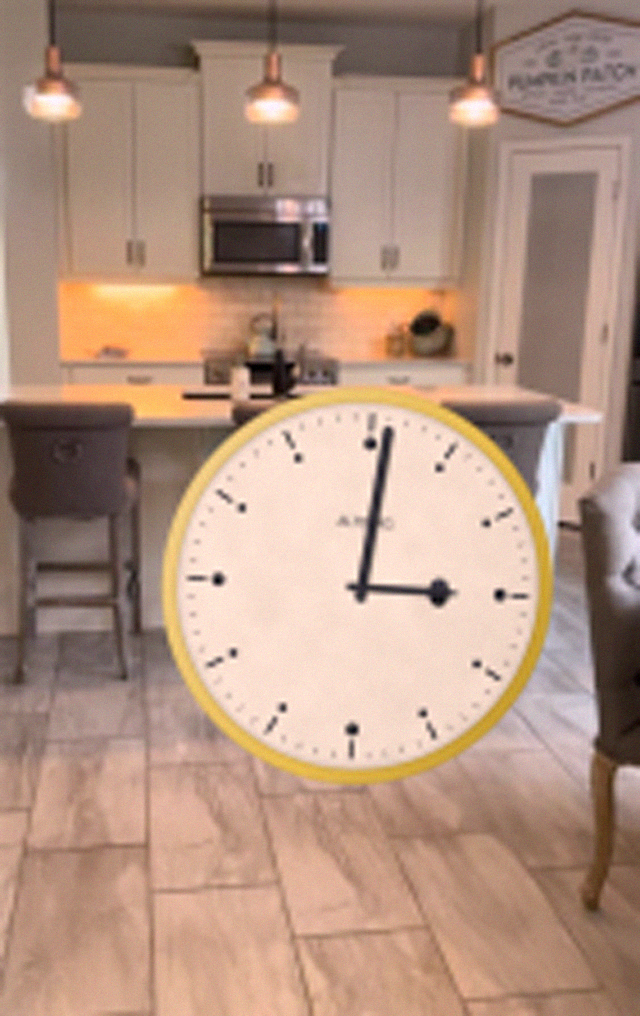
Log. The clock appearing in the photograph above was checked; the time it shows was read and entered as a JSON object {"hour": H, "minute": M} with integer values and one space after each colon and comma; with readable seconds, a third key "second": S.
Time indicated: {"hour": 3, "minute": 1}
